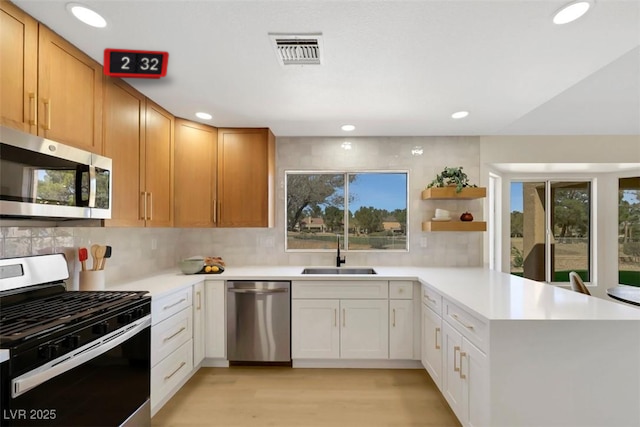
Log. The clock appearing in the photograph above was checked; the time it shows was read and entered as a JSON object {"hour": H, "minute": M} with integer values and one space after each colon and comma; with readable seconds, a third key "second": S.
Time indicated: {"hour": 2, "minute": 32}
